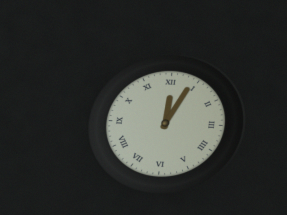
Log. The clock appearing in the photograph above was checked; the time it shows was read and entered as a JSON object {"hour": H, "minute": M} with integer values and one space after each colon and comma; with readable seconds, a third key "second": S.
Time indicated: {"hour": 12, "minute": 4}
